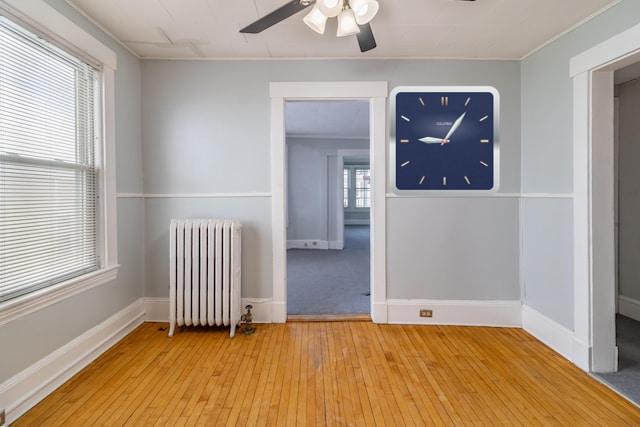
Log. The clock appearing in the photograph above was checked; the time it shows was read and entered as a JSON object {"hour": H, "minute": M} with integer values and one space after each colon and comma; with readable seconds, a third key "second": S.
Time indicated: {"hour": 9, "minute": 6}
